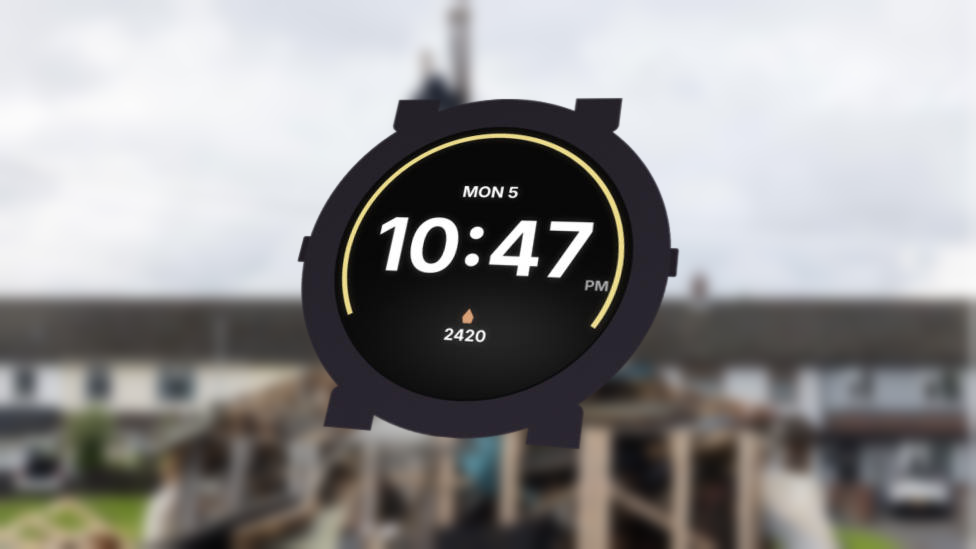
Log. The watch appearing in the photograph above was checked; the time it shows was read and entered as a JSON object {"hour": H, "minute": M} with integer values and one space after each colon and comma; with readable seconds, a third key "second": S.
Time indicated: {"hour": 10, "minute": 47}
